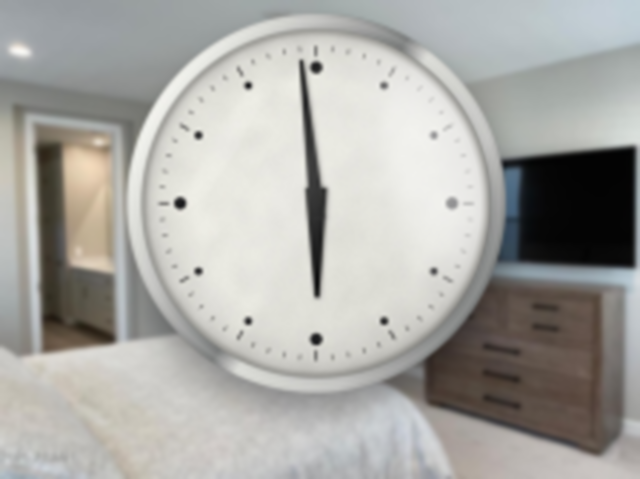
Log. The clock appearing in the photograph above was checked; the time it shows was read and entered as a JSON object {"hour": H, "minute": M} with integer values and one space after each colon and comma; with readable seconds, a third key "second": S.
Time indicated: {"hour": 5, "minute": 59}
